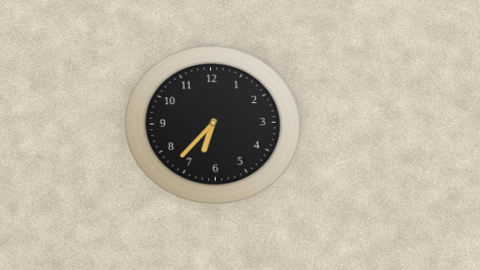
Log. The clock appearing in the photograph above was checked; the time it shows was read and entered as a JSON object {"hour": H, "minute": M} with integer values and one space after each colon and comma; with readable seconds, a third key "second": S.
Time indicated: {"hour": 6, "minute": 37}
